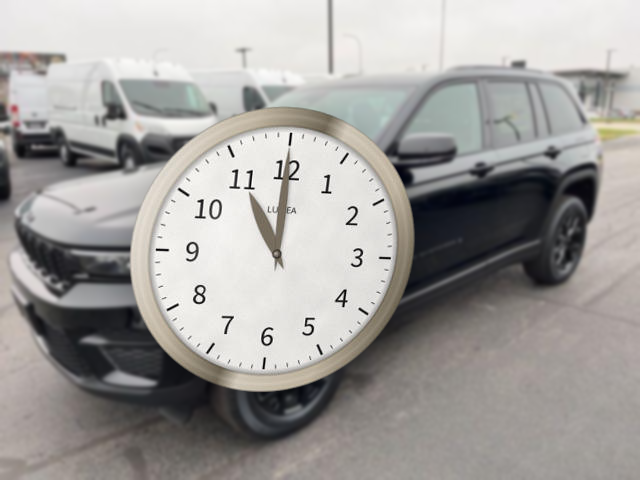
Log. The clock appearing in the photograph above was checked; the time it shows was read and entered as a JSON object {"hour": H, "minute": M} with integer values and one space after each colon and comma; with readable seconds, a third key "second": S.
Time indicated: {"hour": 11, "minute": 0}
